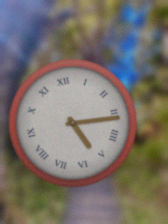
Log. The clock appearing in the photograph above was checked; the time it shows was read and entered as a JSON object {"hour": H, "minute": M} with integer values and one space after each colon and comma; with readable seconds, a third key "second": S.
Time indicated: {"hour": 5, "minute": 16}
